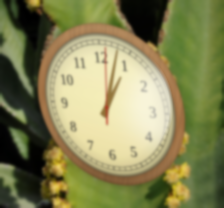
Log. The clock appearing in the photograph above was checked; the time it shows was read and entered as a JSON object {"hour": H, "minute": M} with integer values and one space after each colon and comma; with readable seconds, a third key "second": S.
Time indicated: {"hour": 1, "minute": 3, "second": 1}
